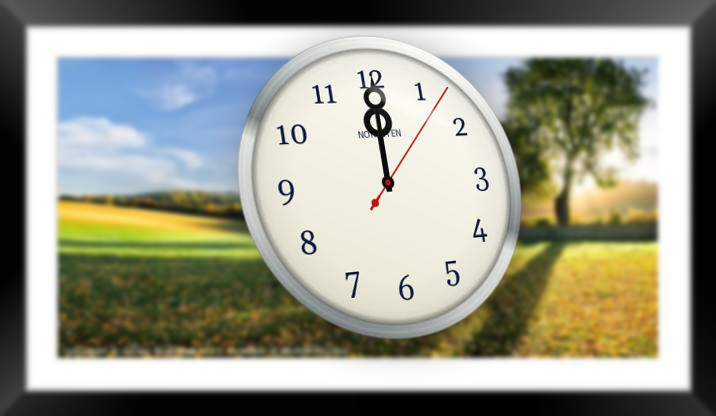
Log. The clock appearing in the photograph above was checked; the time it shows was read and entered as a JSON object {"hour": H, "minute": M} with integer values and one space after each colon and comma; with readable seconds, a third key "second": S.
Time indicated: {"hour": 12, "minute": 0, "second": 7}
